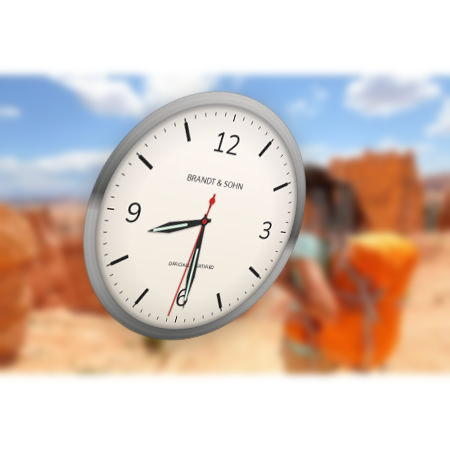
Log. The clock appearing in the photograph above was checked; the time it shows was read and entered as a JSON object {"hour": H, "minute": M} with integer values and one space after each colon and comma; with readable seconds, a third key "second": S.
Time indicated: {"hour": 8, "minute": 29, "second": 31}
